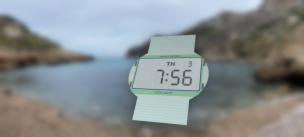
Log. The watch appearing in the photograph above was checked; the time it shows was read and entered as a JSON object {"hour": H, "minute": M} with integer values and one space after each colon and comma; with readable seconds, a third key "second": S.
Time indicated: {"hour": 7, "minute": 56}
